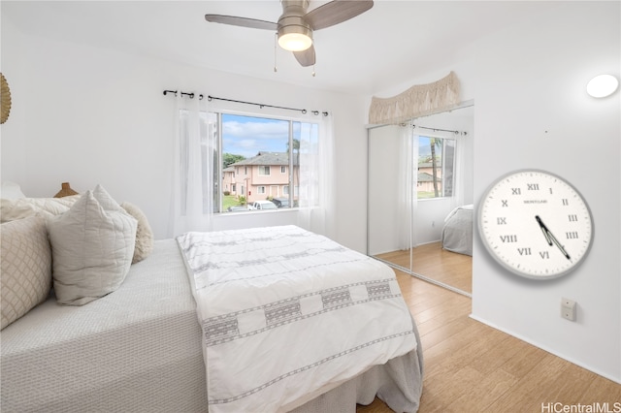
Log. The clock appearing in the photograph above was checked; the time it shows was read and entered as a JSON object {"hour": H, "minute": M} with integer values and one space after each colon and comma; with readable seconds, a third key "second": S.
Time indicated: {"hour": 5, "minute": 25}
